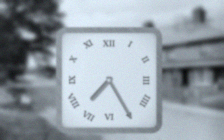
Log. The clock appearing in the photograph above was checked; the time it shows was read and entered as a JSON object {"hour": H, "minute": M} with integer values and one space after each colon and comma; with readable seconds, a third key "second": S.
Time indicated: {"hour": 7, "minute": 25}
